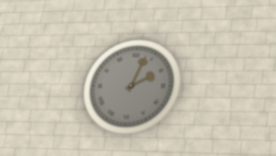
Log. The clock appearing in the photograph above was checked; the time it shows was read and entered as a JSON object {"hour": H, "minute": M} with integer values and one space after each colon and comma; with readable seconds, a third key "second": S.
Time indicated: {"hour": 2, "minute": 3}
